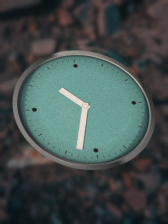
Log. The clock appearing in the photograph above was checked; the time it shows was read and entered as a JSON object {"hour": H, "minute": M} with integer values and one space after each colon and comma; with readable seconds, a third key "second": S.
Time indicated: {"hour": 10, "minute": 33}
